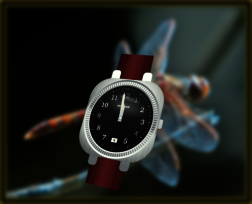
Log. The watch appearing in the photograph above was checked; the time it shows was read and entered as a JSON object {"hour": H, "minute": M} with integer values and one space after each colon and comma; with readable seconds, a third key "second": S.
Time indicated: {"hour": 11, "minute": 59}
